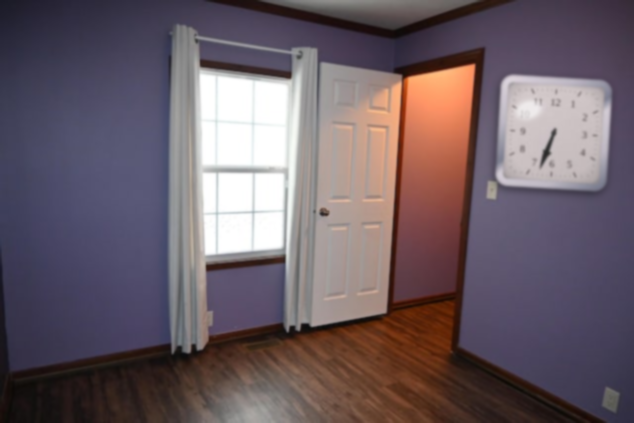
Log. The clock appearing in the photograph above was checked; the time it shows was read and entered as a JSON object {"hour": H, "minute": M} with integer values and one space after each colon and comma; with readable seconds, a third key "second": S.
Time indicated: {"hour": 6, "minute": 33}
